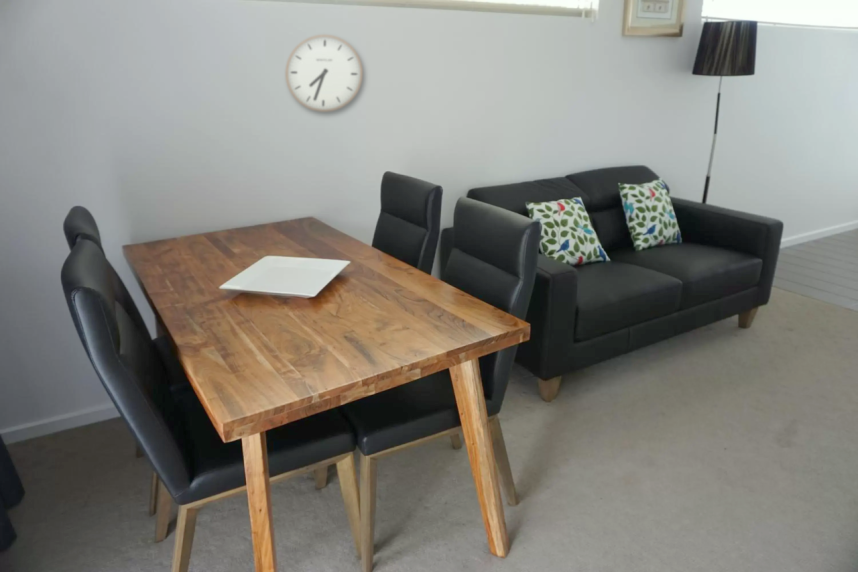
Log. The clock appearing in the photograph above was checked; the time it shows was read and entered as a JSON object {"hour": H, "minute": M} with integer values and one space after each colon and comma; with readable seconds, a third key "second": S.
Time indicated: {"hour": 7, "minute": 33}
